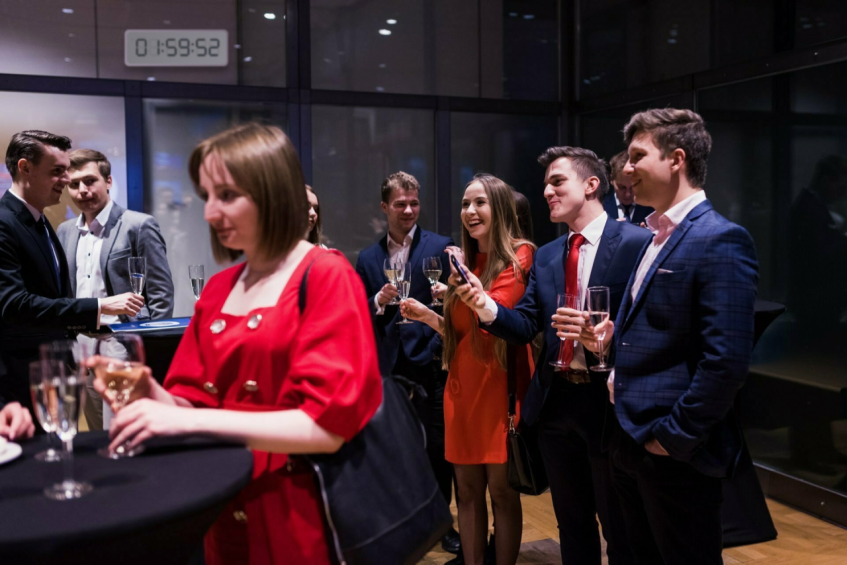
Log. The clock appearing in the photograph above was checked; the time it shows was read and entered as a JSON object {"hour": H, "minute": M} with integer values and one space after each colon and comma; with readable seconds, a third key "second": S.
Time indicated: {"hour": 1, "minute": 59, "second": 52}
